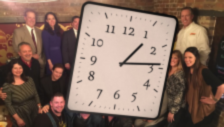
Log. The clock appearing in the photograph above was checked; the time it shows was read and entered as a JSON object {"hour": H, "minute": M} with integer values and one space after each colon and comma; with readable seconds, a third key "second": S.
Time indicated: {"hour": 1, "minute": 14}
